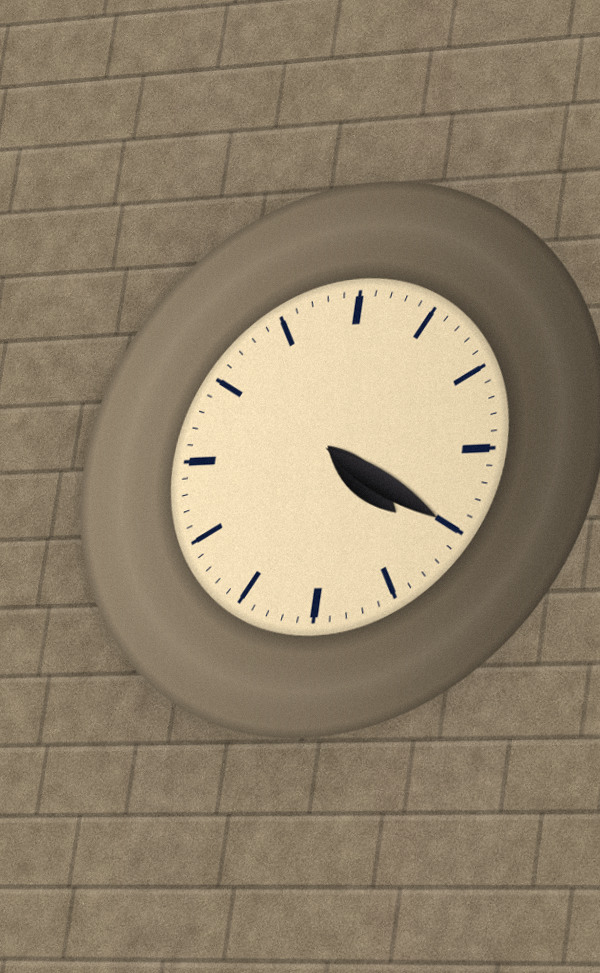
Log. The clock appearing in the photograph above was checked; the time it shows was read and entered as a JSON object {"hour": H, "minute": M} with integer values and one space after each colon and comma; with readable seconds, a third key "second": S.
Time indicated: {"hour": 4, "minute": 20}
